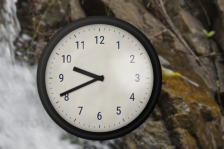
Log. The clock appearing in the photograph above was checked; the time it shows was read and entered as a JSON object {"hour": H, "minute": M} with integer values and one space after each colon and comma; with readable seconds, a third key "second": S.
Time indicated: {"hour": 9, "minute": 41}
